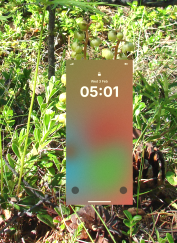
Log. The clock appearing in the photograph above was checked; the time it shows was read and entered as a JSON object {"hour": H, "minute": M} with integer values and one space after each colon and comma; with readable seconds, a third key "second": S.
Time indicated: {"hour": 5, "minute": 1}
